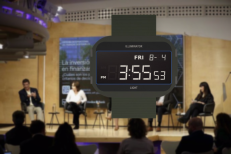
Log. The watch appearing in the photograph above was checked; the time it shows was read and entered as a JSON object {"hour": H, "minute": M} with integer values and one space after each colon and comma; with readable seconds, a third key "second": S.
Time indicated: {"hour": 3, "minute": 55, "second": 53}
